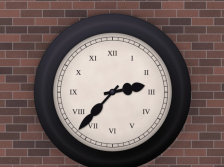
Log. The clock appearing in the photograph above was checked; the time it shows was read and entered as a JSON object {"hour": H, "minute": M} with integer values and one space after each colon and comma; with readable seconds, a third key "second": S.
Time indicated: {"hour": 2, "minute": 37}
